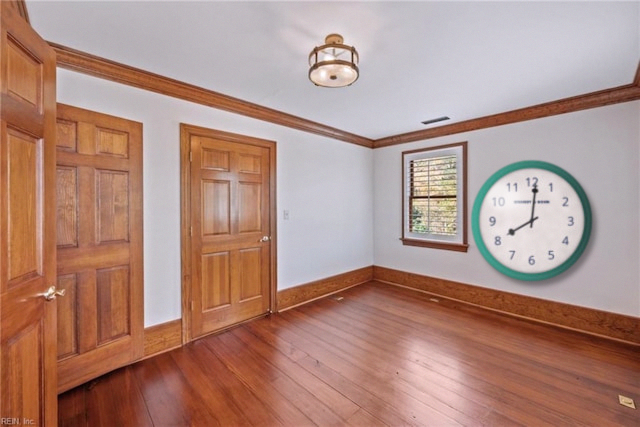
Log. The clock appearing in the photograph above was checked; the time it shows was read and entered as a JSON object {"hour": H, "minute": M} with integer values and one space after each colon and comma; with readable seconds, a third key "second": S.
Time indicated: {"hour": 8, "minute": 1}
